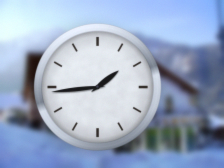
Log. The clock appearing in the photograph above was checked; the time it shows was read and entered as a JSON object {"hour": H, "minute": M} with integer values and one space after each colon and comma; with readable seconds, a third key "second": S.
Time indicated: {"hour": 1, "minute": 44}
